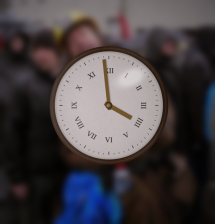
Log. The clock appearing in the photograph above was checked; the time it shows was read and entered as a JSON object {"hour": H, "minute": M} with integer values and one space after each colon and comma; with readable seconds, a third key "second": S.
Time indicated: {"hour": 3, "minute": 59}
